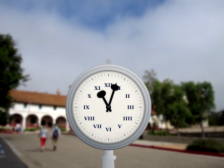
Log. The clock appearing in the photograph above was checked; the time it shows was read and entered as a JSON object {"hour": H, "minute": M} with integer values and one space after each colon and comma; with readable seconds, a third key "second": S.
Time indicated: {"hour": 11, "minute": 3}
